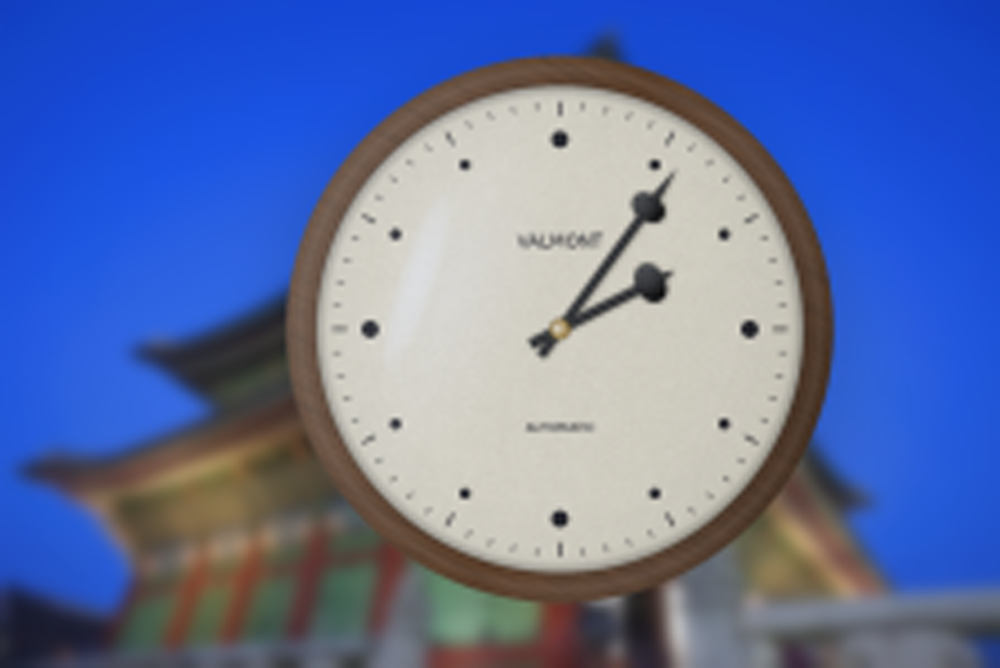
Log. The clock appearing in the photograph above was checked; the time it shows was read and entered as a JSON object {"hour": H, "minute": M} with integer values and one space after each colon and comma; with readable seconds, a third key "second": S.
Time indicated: {"hour": 2, "minute": 6}
